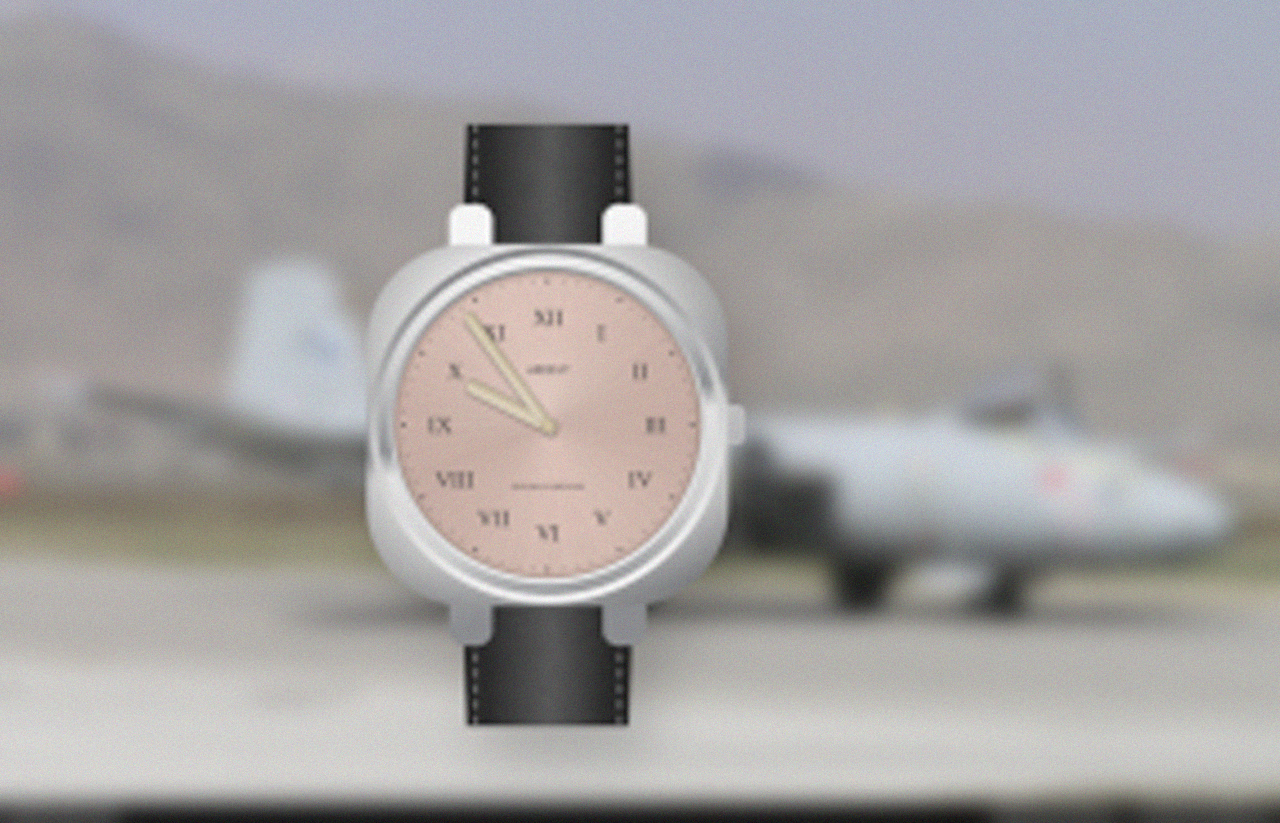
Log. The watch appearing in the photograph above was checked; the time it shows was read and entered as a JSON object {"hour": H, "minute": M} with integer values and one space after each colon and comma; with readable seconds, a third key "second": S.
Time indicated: {"hour": 9, "minute": 54}
